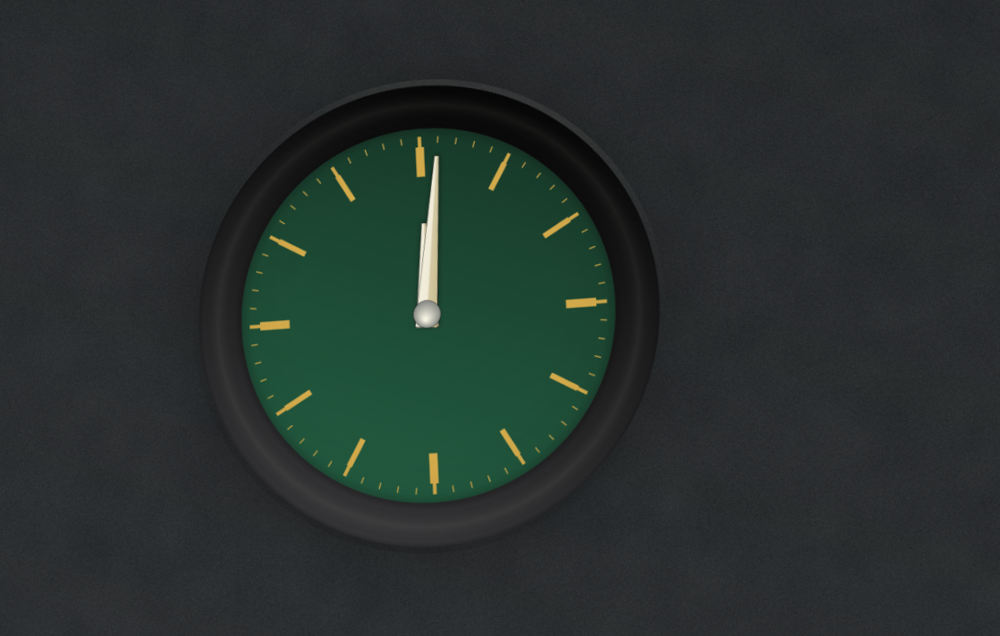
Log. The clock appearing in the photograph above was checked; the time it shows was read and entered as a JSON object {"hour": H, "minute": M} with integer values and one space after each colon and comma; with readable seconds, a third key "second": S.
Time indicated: {"hour": 12, "minute": 1}
